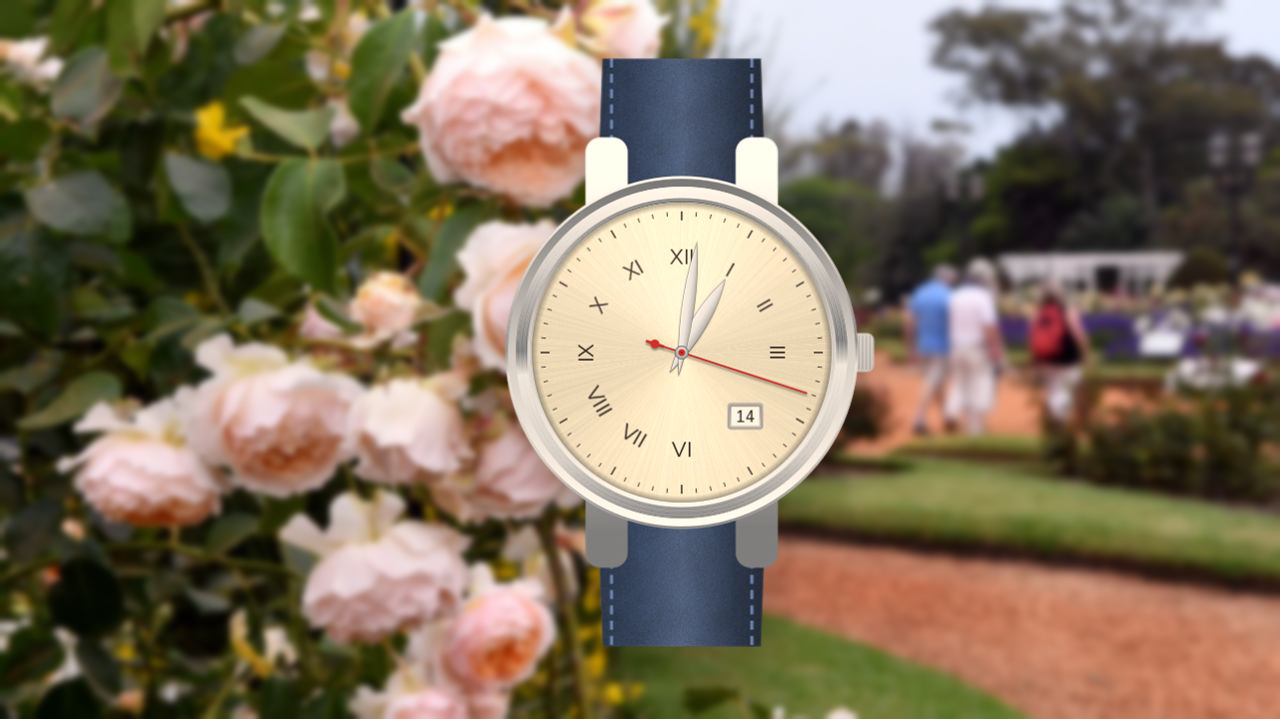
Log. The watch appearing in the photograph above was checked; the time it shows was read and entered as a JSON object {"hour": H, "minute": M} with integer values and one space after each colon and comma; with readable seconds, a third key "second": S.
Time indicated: {"hour": 1, "minute": 1, "second": 18}
